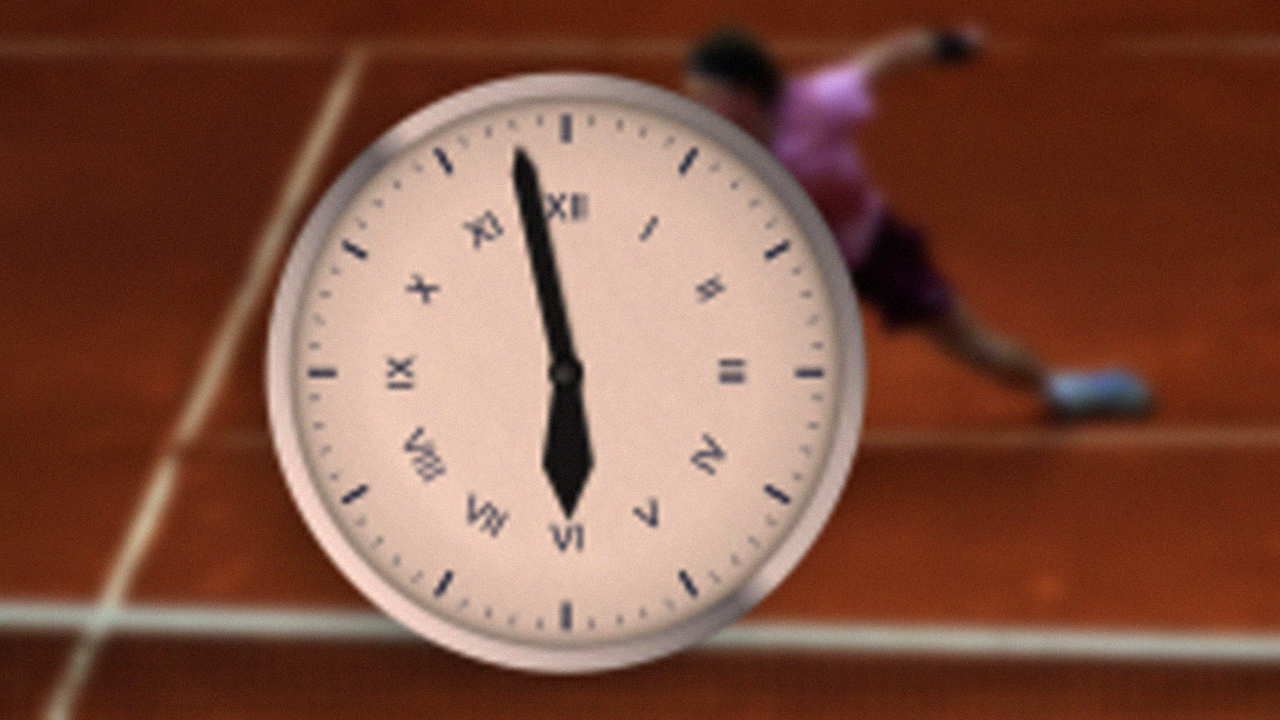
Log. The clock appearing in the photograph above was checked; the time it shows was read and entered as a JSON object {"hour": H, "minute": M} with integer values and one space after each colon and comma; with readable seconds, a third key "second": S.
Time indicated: {"hour": 5, "minute": 58}
